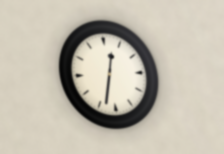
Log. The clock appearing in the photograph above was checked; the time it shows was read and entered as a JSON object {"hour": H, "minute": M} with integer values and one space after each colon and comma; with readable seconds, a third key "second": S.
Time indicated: {"hour": 12, "minute": 33}
